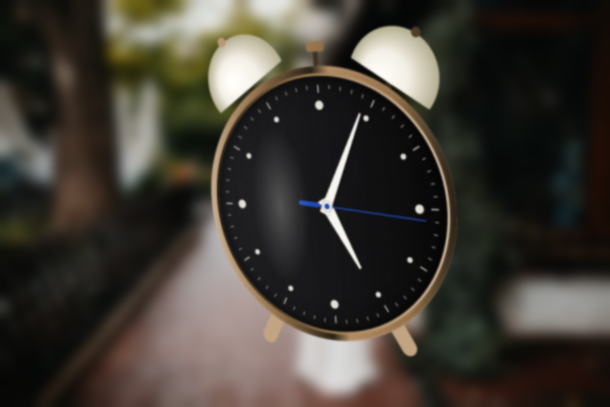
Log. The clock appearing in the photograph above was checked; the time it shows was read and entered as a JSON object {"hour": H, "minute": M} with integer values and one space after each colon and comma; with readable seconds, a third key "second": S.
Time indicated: {"hour": 5, "minute": 4, "second": 16}
